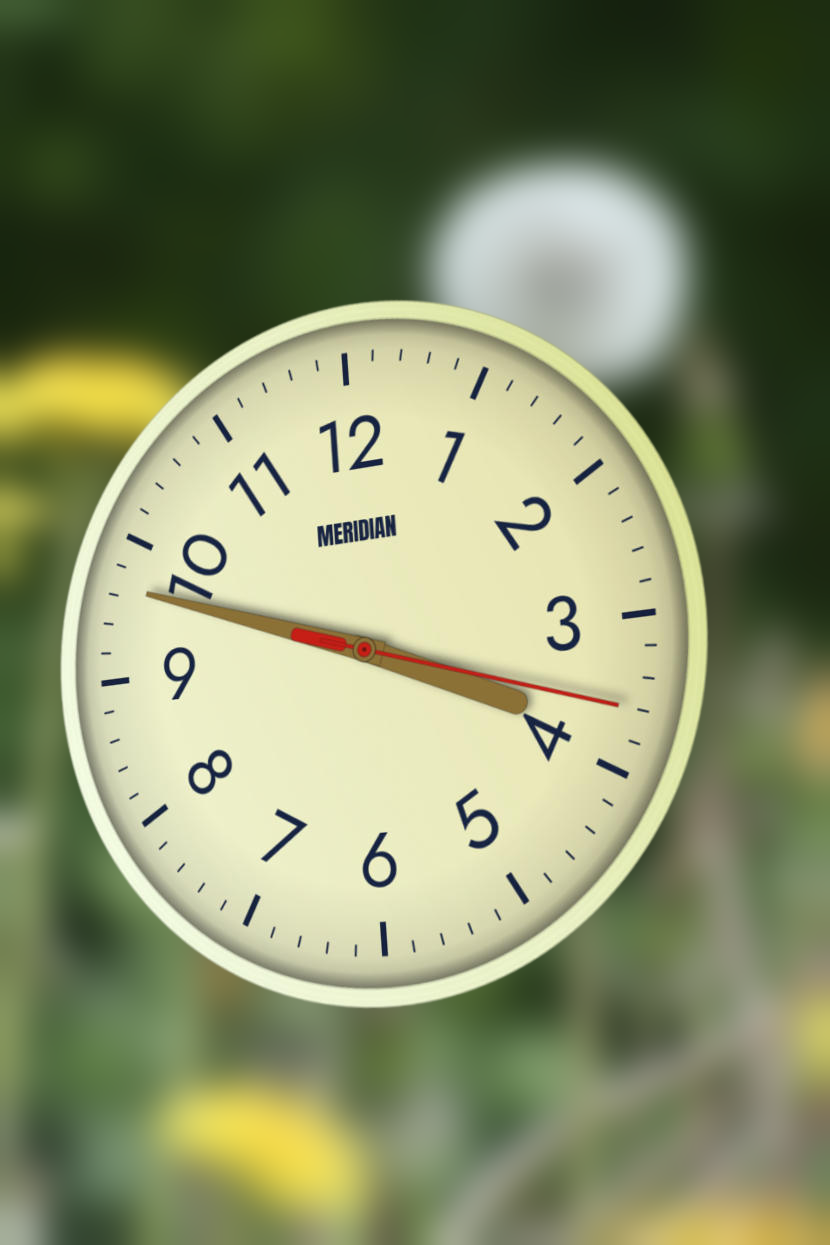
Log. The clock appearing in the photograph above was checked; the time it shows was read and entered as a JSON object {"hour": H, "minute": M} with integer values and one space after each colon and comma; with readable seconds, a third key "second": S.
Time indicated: {"hour": 3, "minute": 48, "second": 18}
